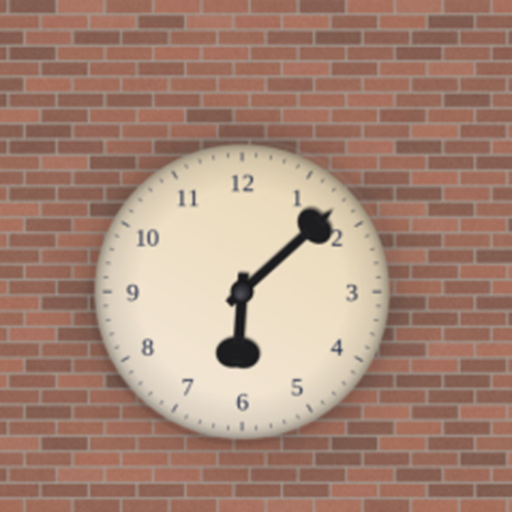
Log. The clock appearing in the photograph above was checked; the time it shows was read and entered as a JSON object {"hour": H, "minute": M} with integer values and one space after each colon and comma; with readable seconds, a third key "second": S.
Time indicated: {"hour": 6, "minute": 8}
